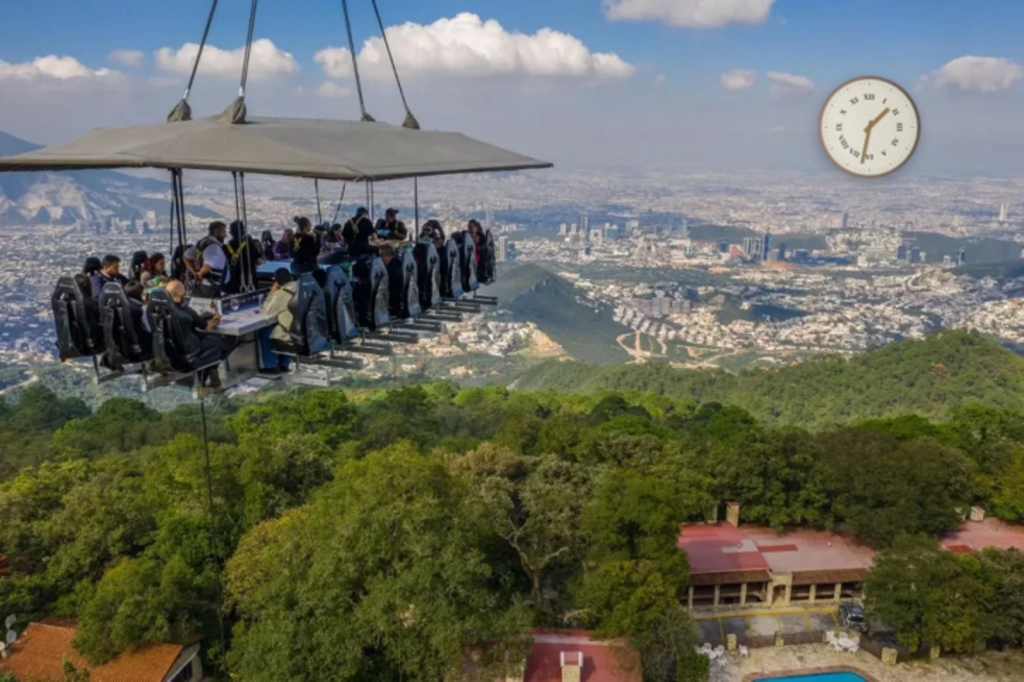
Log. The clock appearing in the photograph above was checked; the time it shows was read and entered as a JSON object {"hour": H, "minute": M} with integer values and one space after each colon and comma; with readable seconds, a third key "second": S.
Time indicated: {"hour": 1, "minute": 32}
